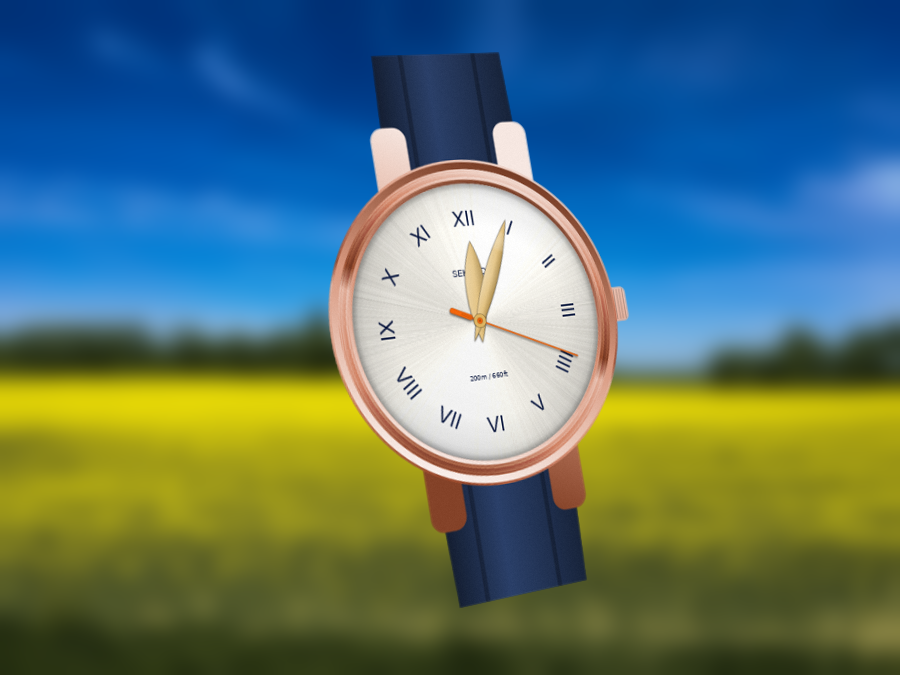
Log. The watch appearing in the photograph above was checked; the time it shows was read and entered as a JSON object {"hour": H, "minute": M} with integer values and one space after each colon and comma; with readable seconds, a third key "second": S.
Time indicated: {"hour": 12, "minute": 4, "second": 19}
